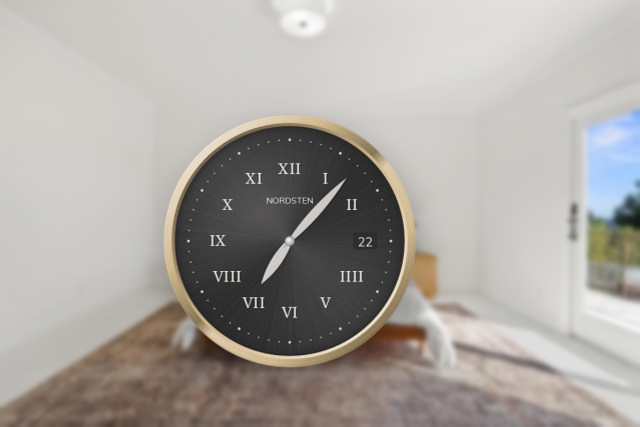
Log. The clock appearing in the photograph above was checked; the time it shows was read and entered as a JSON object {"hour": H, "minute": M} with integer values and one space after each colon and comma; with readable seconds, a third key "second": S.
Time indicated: {"hour": 7, "minute": 7}
